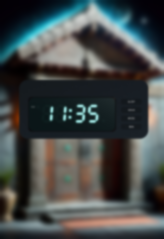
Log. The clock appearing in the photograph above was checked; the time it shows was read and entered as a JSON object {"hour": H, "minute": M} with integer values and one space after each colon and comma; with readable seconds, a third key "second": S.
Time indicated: {"hour": 11, "minute": 35}
